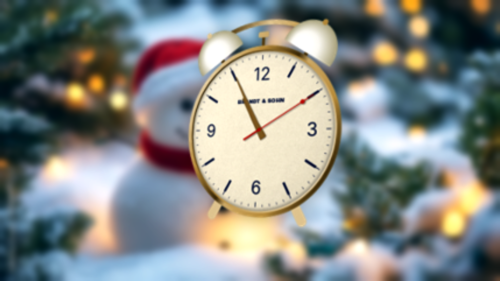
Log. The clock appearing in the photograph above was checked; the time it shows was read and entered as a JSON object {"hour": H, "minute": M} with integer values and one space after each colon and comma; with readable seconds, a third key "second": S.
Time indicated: {"hour": 10, "minute": 55, "second": 10}
